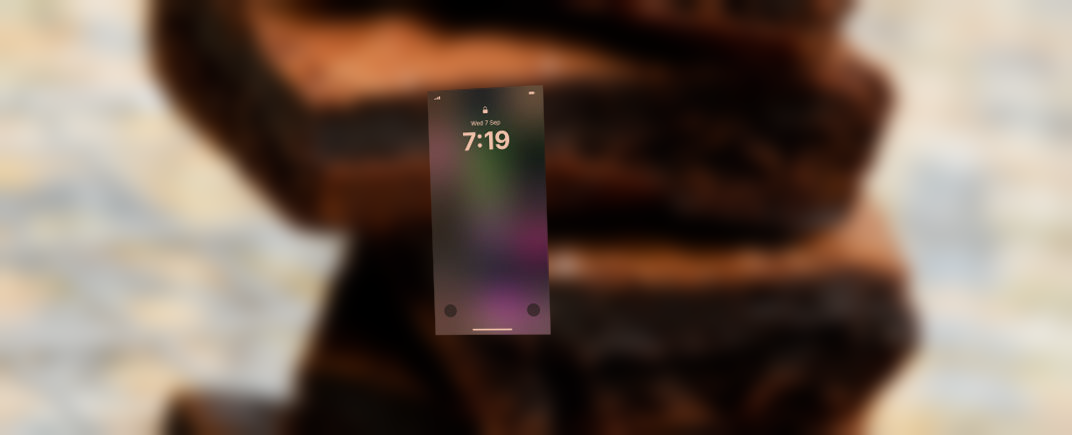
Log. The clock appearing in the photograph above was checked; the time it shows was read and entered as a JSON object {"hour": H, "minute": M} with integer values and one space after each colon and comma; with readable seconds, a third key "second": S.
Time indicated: {"hour": 7, "minute": 19}
